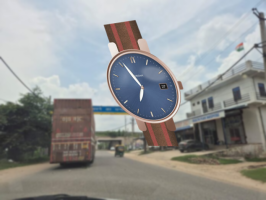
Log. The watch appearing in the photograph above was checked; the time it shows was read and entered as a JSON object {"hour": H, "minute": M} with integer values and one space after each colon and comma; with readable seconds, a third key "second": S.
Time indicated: {"hour": 6, "minute": 56}
